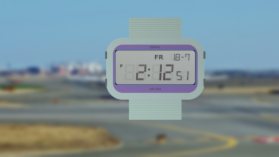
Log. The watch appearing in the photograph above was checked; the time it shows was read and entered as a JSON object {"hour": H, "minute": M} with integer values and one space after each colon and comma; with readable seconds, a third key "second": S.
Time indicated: {"hour": 2, "minute": 12, "second": 51}
